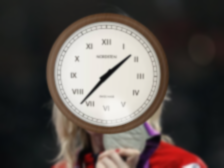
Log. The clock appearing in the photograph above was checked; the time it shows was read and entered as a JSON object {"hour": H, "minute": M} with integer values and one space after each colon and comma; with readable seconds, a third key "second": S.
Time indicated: {"hour": 1, "minute": 37}
